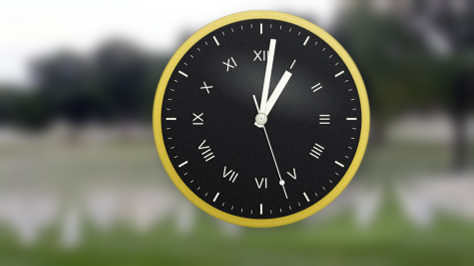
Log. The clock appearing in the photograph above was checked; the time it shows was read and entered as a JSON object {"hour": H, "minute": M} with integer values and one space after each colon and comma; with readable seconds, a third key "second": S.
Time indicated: {"hour": 1, "minute": 1, "second": 27}
